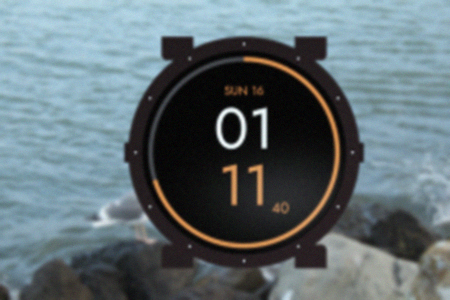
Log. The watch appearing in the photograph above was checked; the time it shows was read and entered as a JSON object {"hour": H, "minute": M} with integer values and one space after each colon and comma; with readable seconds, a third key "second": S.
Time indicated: {"hour": 1, "minute": 11}
